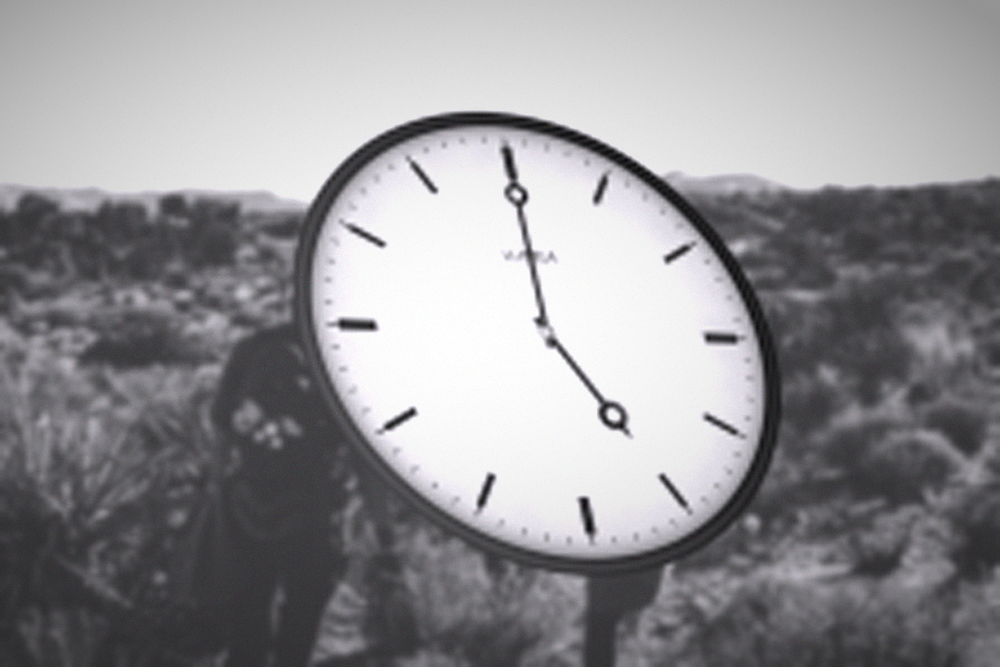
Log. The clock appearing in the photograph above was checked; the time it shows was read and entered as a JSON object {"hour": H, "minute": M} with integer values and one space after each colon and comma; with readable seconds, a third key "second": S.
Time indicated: {"hour": 5, "minute": 0}
